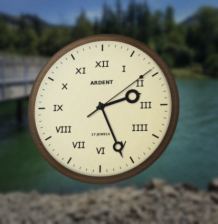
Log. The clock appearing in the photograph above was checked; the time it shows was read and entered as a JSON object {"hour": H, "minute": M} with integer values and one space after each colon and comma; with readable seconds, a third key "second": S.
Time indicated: {"hour": 2, "minute": 26, "second": 9}
